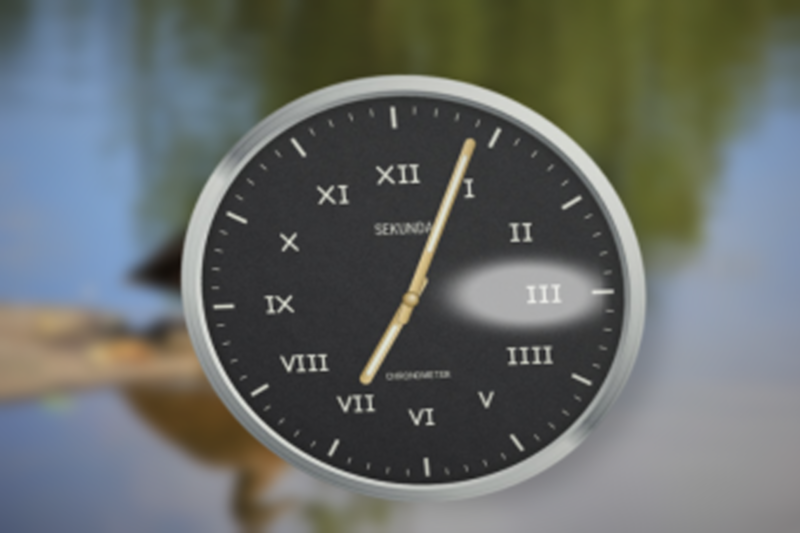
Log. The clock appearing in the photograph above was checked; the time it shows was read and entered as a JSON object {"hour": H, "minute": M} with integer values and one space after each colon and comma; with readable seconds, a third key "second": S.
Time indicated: {"hour": 7, "minute": 4}
